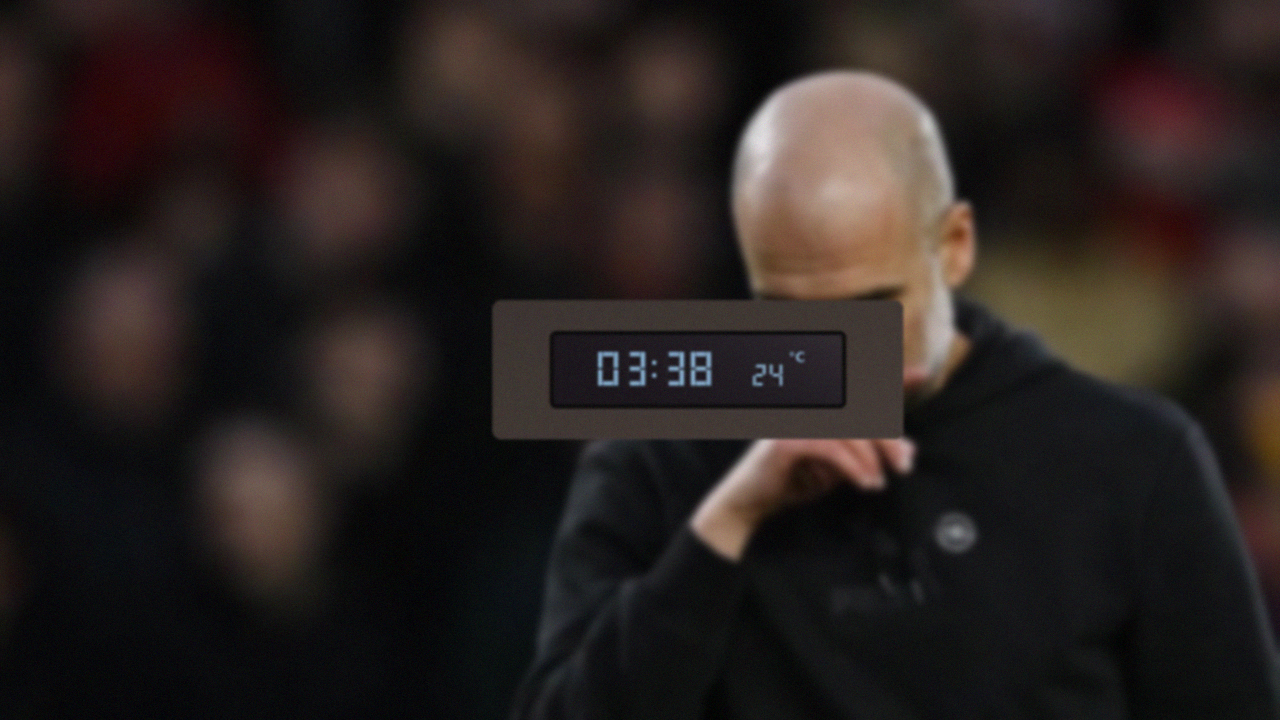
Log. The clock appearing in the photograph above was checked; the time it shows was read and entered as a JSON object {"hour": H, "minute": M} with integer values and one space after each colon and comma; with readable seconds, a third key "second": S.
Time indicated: {"hour": 3, "minute": 38}
